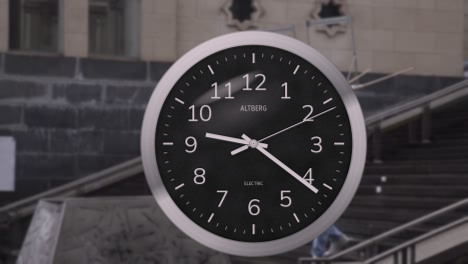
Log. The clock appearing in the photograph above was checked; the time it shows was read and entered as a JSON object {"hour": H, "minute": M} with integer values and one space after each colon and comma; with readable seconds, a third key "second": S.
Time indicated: {"hour": 9, "minute": 21, "second": 11}
